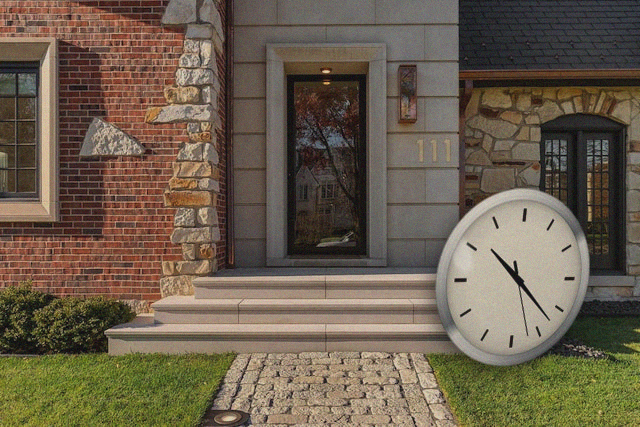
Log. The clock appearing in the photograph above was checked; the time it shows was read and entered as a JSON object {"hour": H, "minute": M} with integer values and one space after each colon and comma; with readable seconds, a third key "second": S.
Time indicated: {"hour": 10, "minute": 22, "second": 27}
